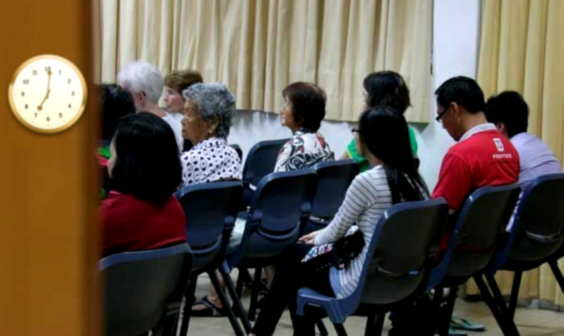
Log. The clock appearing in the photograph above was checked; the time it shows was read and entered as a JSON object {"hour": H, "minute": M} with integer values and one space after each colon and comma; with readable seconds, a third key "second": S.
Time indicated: {"hour": 7, "minute": 1}
